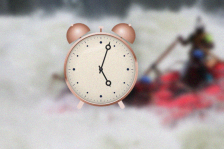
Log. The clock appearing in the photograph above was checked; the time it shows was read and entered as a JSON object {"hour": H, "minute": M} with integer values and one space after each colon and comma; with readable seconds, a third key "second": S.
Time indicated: {"hour": 5, "minute": 3}
